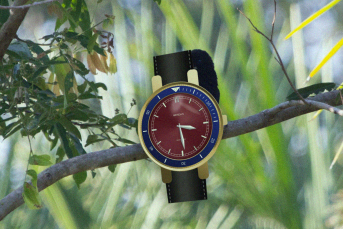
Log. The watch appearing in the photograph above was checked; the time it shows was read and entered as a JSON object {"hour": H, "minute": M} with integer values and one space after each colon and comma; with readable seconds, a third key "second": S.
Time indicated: {"hour": 3, "minute": 29}
